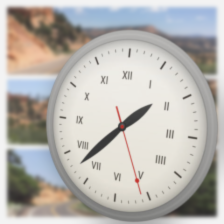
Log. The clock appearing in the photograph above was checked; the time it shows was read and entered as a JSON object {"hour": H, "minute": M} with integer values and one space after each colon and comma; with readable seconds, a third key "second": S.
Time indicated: {"hour": 1, "minute": 37, "second": 26}
